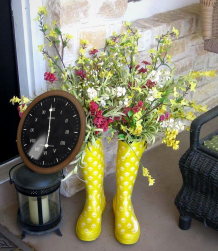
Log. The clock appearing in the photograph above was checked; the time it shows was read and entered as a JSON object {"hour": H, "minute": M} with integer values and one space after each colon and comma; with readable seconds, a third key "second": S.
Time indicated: {"hour": 5, "minute": 59}
